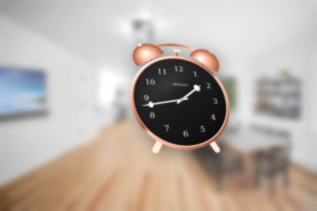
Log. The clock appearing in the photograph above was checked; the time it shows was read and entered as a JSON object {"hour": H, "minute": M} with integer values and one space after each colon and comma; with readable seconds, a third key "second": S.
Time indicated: {"hour": 1, "minute": 43}
